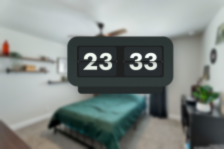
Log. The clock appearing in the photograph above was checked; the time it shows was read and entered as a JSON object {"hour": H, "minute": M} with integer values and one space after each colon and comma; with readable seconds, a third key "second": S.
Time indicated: {"hour": 23, "minute": 33}
